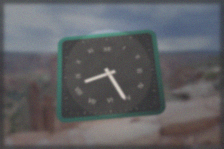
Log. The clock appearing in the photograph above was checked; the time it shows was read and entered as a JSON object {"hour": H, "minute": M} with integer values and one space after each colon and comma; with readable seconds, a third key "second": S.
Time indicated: {"hour": 8, "minute": 26}
